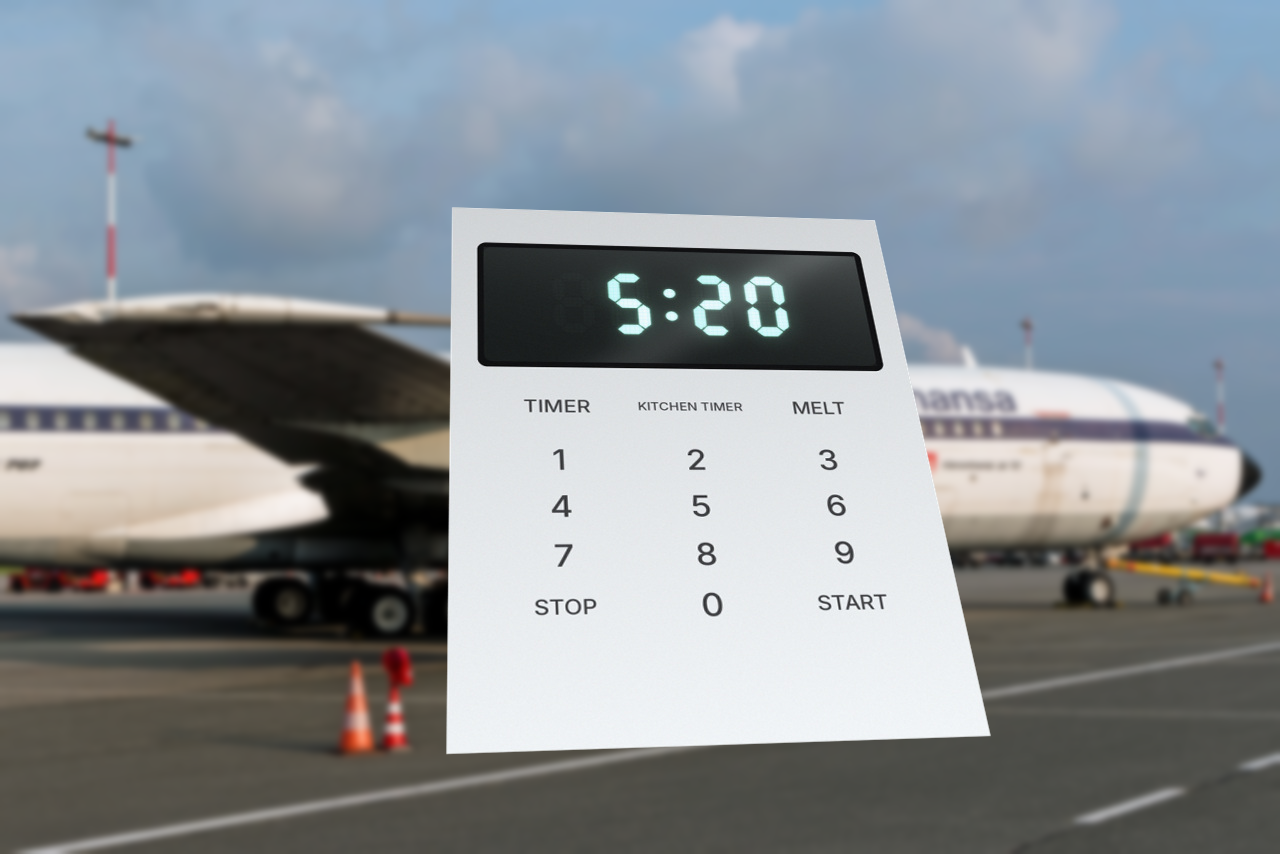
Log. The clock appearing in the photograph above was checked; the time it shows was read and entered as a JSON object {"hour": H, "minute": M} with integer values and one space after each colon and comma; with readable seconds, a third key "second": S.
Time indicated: {"hour": 5, "minute": 20}
